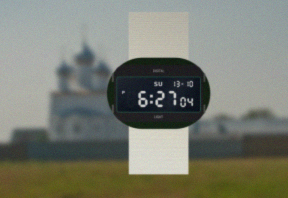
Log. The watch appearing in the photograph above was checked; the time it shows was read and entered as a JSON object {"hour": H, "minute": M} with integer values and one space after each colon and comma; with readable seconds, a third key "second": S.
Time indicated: {"hour": 6, "minute": 27, "second": 4}
